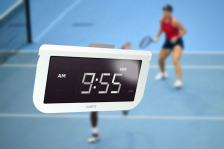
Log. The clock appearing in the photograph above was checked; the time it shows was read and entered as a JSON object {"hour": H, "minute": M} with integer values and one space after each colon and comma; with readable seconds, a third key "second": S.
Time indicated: {"hour": 9, "minute": 55}
